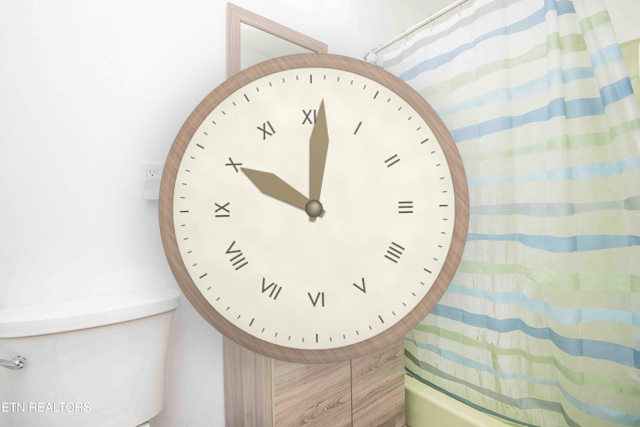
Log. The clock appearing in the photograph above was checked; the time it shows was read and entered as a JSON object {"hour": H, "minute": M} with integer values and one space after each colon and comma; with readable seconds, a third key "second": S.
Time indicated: {"hour": 10, "minute": 1}
